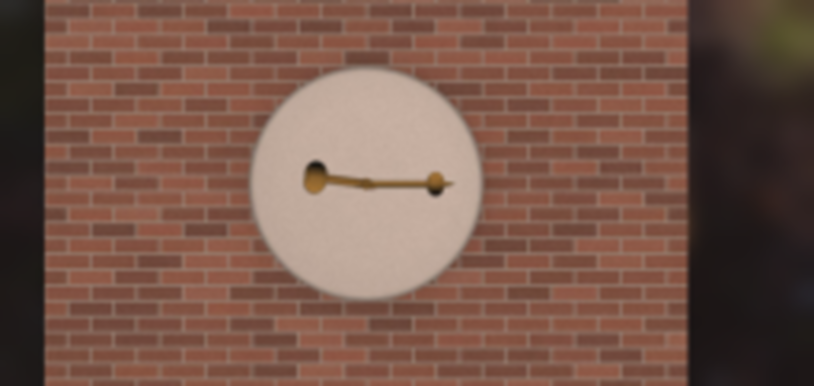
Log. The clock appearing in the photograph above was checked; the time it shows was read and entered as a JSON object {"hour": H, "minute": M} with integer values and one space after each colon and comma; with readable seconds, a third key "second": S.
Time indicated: {"hour": 9, "minute": 15}
